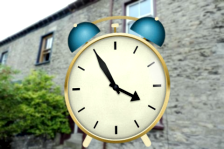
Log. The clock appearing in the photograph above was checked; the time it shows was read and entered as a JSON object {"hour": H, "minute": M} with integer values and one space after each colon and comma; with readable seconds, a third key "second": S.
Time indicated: {"hour": 3, "minute": 55}
